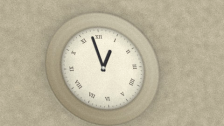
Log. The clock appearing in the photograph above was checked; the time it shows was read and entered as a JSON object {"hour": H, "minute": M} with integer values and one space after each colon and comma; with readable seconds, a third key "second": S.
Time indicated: {"hour": 12, "minute": 58}
